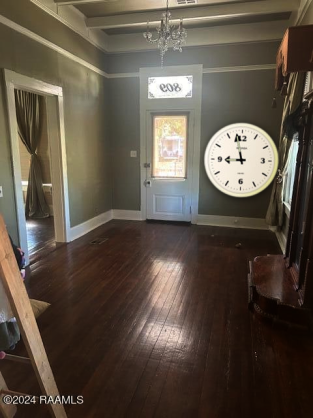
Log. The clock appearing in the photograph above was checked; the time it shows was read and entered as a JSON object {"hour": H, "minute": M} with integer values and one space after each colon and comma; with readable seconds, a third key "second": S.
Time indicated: {"hour": 8, "minute": 58}
